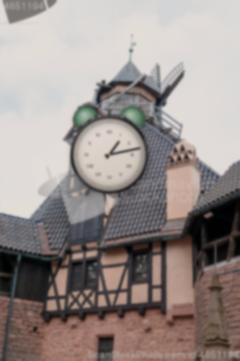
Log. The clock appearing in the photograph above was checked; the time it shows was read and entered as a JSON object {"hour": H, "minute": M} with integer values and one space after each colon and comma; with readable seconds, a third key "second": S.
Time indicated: {"hour": 1, "minute": 13}
